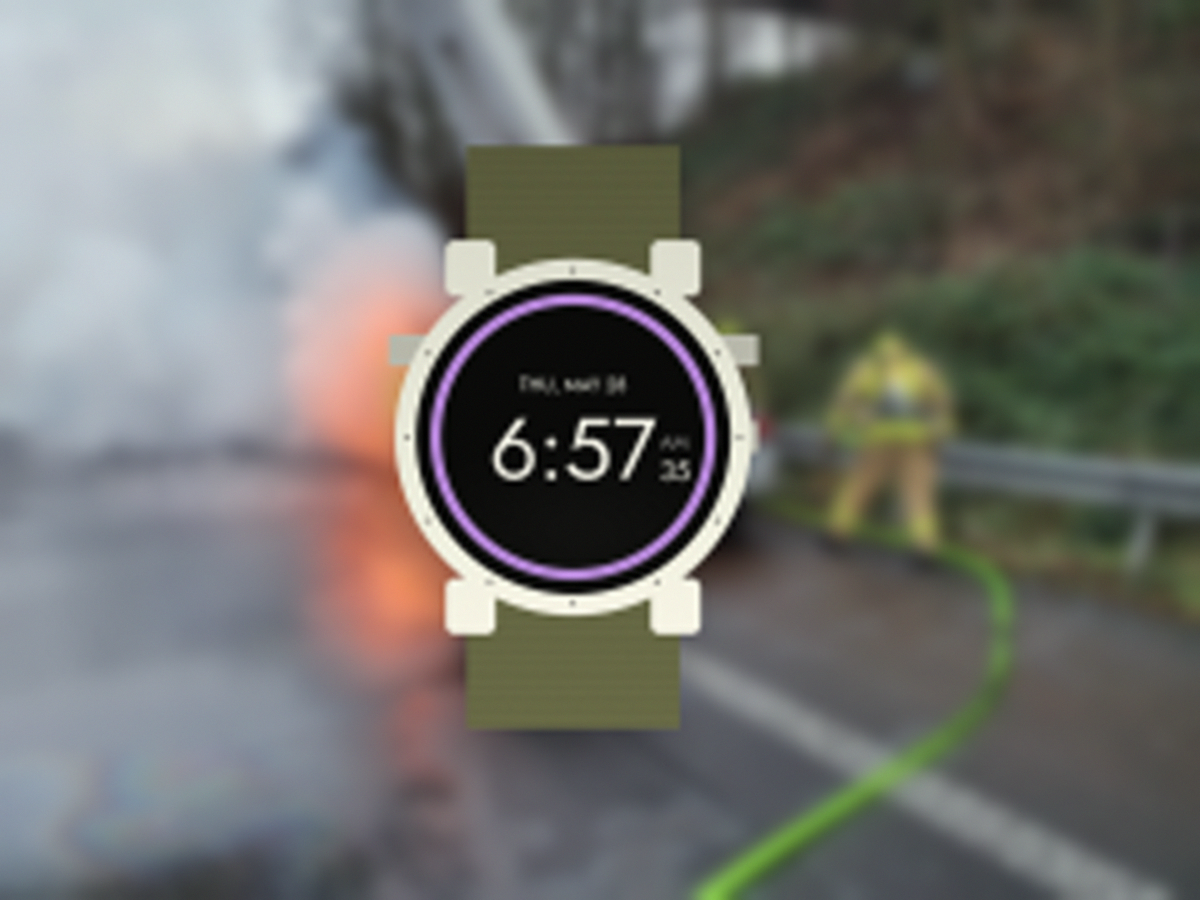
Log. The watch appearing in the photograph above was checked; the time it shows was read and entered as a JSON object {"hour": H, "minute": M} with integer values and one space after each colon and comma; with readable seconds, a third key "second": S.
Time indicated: {"hour": 6, "minute": 57}
